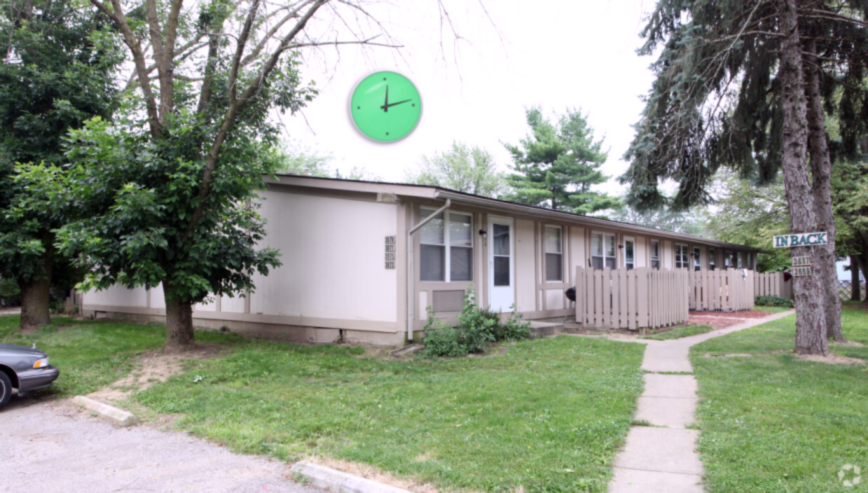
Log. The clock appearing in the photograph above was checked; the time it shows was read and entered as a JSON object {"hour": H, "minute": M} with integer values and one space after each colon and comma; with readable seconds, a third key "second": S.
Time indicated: {"hour": 12, "minute": 13}
